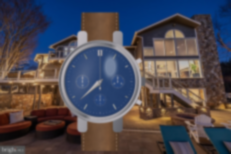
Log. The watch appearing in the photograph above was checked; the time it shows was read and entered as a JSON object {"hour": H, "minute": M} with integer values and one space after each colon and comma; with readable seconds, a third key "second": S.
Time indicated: {"hour": 7, "minute": 38}
